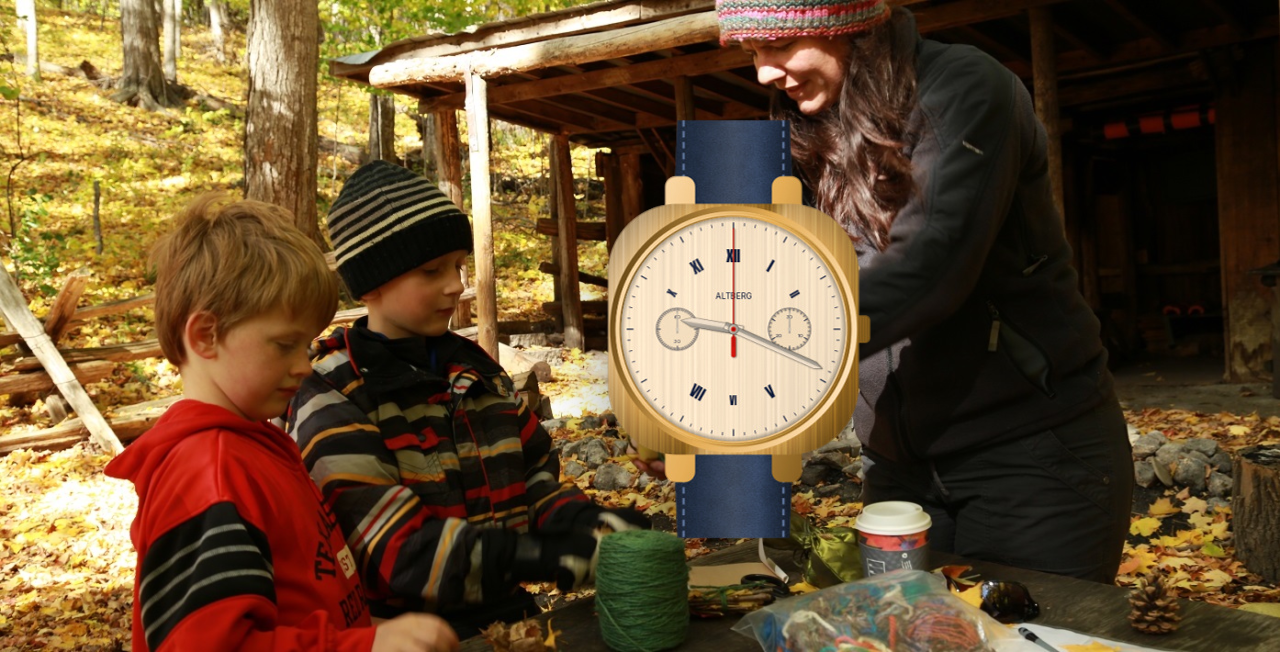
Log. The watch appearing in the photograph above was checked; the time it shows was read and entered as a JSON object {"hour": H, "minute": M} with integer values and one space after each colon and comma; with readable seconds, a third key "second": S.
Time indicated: {"hour": 9, "minute": 19}
